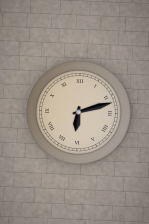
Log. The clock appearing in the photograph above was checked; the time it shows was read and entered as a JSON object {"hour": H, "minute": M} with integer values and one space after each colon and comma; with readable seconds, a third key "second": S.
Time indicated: {"hour": 6, "minute": 12}
